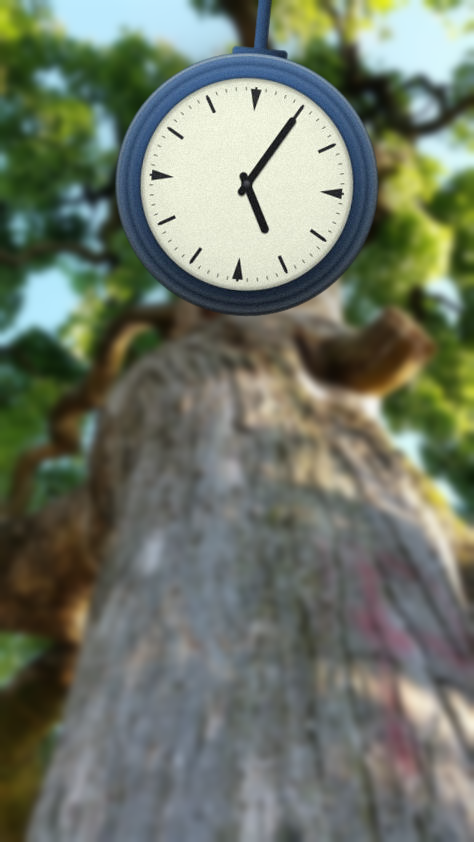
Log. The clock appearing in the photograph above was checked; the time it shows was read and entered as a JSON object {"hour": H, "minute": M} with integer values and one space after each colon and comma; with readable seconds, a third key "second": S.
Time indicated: {"hour": 5, "minute": 5}
